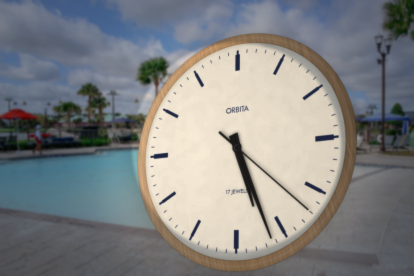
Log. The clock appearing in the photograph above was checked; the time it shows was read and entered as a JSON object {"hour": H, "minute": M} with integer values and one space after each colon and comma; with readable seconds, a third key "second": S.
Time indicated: {"hour": 5, "minute": 26, "second": 22}
